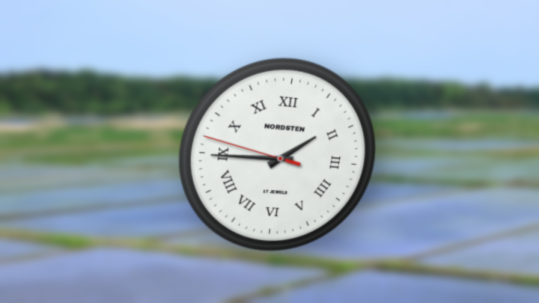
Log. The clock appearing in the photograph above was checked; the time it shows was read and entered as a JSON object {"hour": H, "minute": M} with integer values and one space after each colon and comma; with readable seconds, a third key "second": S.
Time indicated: {"hour": 1, "minute": 44, "second": 47}
